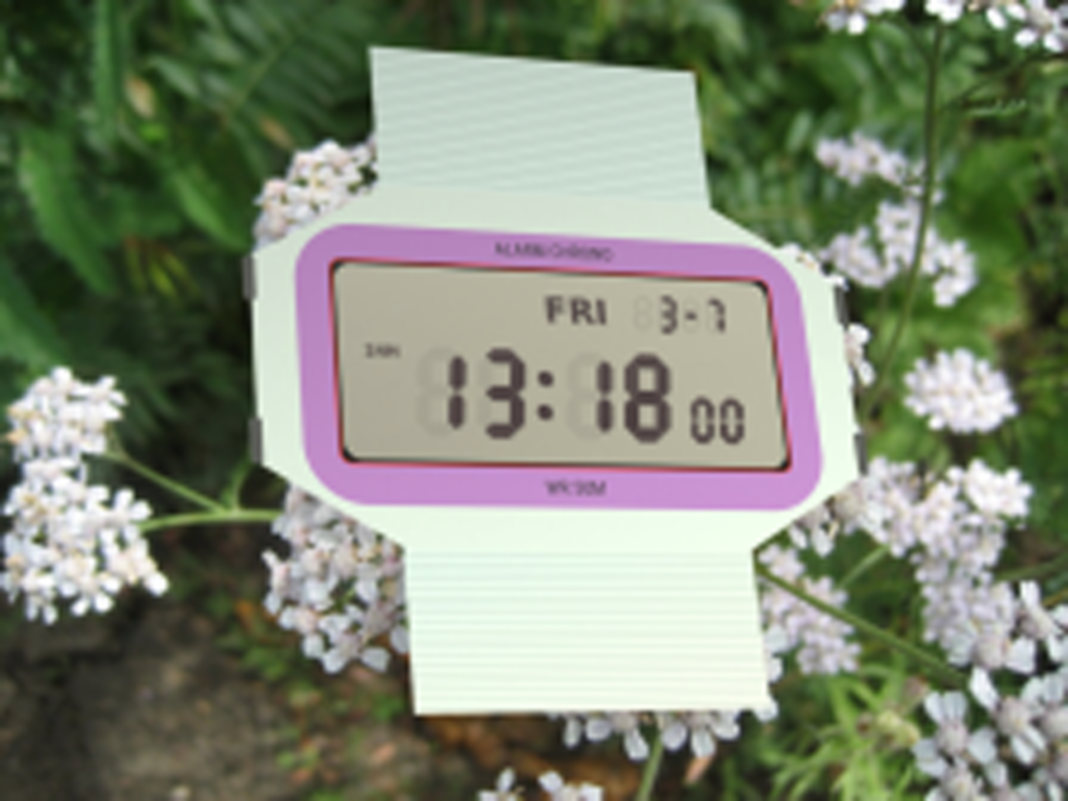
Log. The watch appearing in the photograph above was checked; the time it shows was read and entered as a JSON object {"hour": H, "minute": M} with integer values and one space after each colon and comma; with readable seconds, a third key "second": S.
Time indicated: {"hour": 13, "minute": 18, "second": 0}
